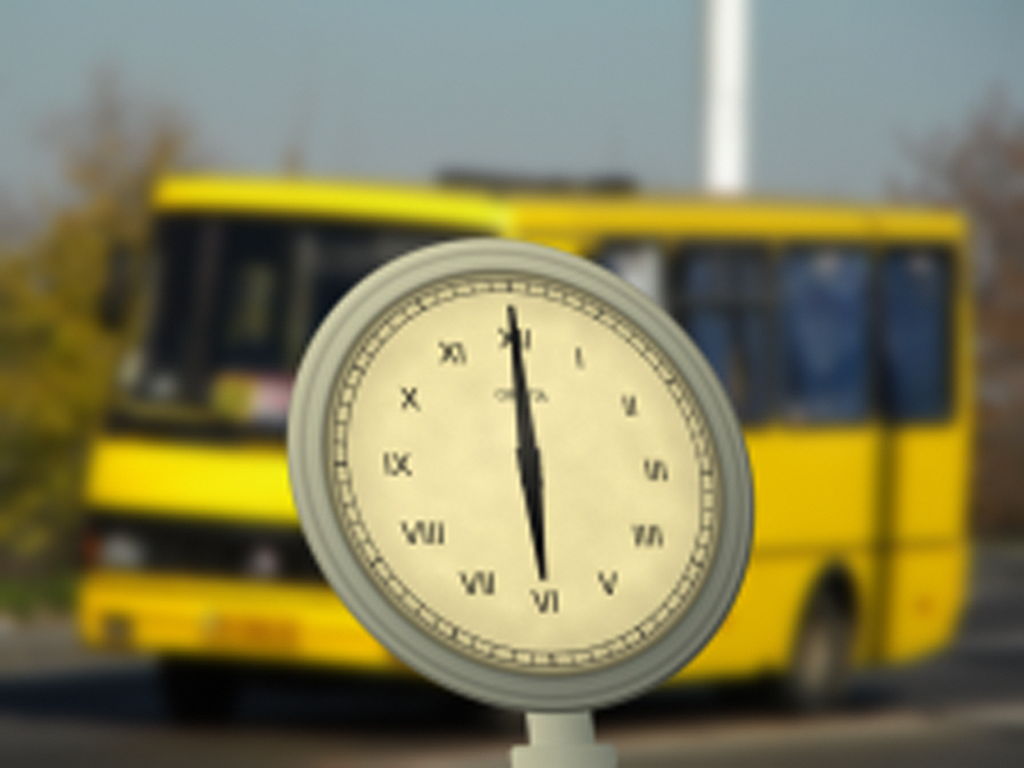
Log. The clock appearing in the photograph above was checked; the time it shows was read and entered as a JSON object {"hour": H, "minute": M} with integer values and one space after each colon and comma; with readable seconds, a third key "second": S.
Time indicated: {"hour": 6, "minute": 0}
